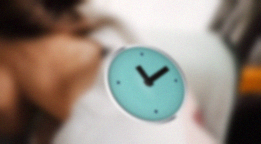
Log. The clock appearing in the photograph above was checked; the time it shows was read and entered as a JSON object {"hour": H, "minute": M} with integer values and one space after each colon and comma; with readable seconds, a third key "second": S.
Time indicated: {"hour": 11, "minute": 10}
